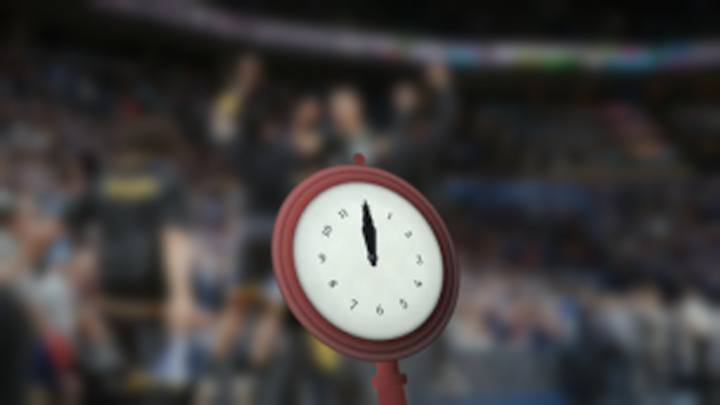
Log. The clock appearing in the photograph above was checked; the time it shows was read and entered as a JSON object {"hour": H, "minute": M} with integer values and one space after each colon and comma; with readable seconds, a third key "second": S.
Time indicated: {"hour": 12, "minute": 0}
